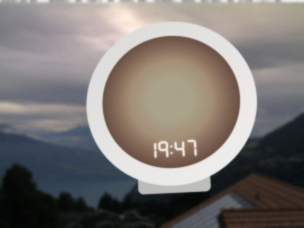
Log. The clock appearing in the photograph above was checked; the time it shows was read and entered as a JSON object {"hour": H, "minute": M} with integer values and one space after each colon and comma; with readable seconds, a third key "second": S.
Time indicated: {"hour": 19, "minute": 47}
